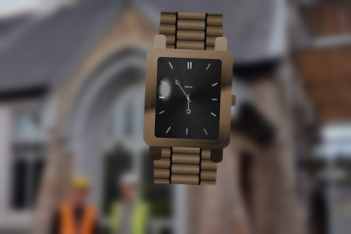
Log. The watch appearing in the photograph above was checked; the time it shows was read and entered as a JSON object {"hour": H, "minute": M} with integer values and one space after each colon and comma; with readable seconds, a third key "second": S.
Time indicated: {"hour": 5, "minute": 54}
